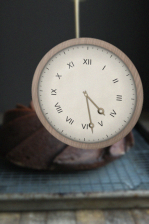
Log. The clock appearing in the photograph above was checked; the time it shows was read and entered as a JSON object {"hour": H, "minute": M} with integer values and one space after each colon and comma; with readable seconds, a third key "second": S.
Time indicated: {"hour": 4, "minute": 28}
